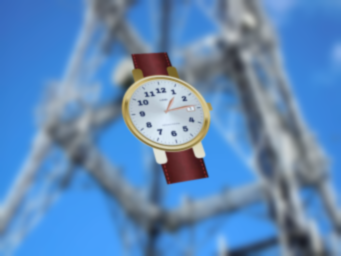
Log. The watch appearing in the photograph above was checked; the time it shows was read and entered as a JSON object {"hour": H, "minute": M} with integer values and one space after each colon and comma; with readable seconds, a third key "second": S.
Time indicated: {"hour": 1, "minute": 14}
